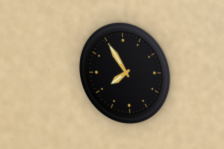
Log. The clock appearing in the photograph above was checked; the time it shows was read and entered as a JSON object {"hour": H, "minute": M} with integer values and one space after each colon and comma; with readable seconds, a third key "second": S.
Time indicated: {"hour": 7, "minute": 55}
